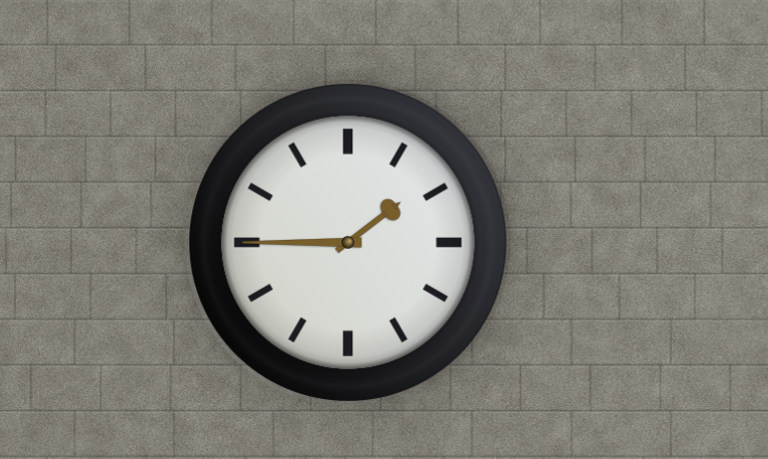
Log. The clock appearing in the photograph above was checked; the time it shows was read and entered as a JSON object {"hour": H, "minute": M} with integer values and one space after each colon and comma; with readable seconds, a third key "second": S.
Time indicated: {"hour": 1, "minute": 45}
